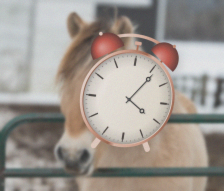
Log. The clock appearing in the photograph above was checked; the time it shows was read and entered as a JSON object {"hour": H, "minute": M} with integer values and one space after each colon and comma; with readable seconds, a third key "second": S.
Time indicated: {"hour": 4, "minute": 6}
